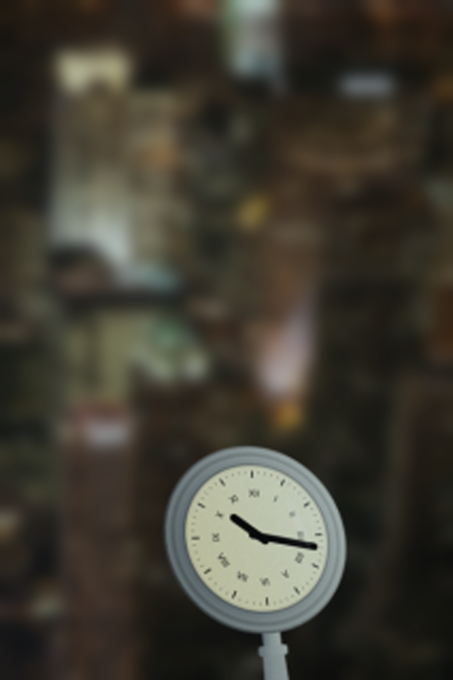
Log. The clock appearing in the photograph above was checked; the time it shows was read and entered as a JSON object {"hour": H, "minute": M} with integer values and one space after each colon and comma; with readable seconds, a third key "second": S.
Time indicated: {"hour": 10, "minute": 17}
